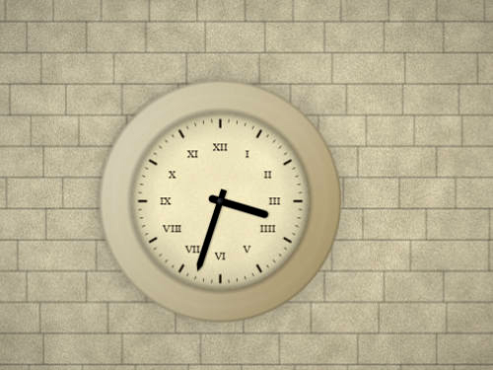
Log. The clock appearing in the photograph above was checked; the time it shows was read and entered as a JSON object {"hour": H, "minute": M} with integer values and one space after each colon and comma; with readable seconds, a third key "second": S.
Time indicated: {"hour": 3, "minute": 33}
